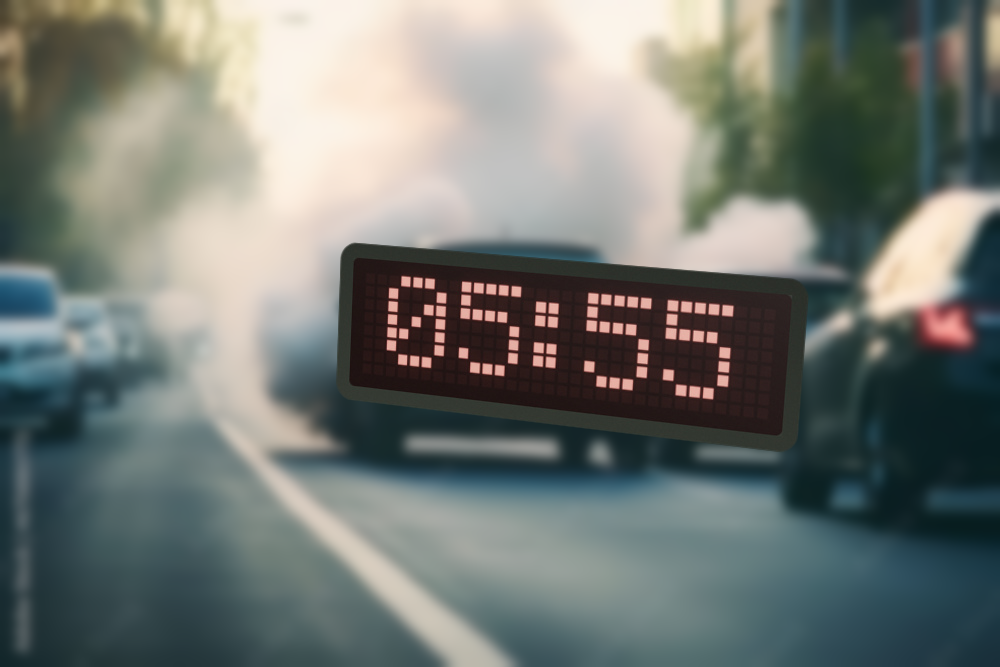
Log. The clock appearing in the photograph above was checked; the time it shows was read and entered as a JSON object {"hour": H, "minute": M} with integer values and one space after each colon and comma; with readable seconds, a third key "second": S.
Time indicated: {"hour": 5, "minute": 55}
